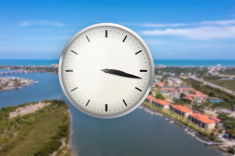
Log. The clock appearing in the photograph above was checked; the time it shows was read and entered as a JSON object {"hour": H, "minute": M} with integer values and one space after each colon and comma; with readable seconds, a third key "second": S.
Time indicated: {"hour": 3, "minute": 17}
